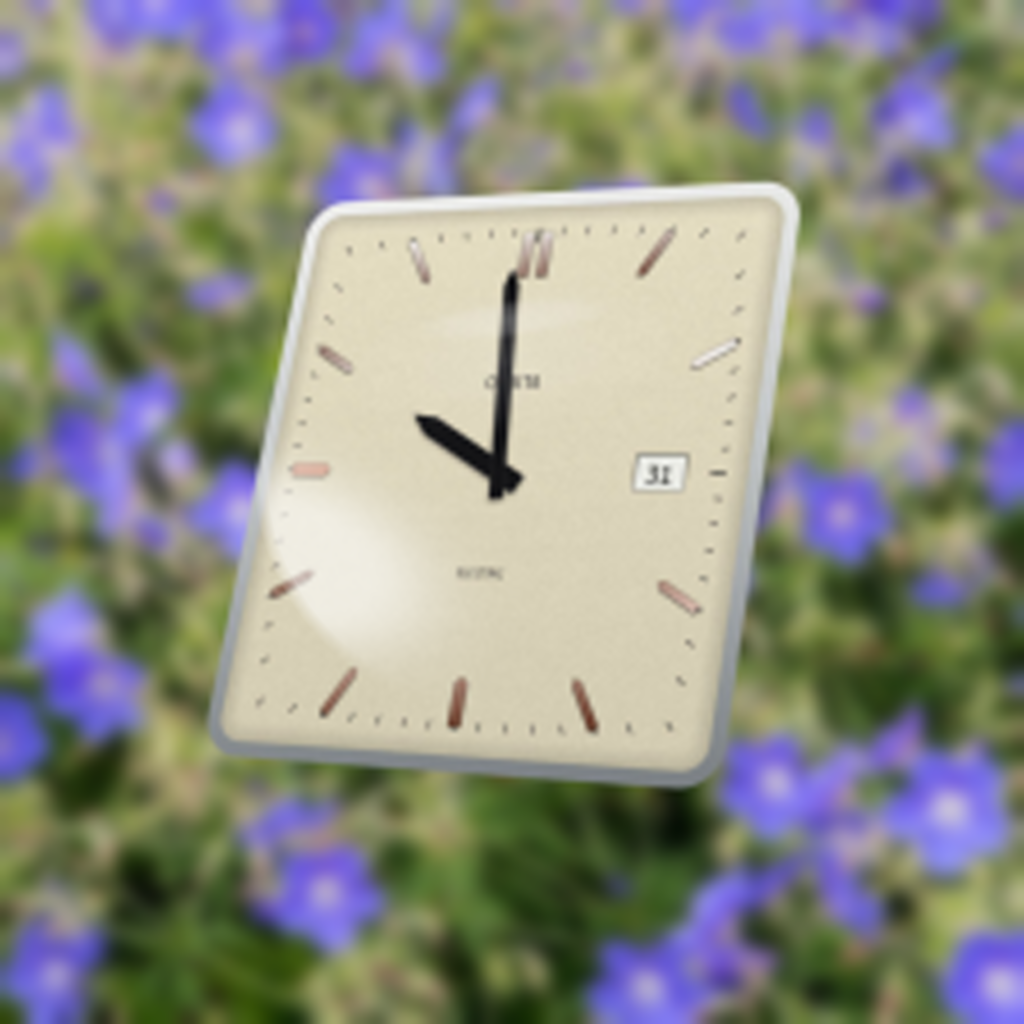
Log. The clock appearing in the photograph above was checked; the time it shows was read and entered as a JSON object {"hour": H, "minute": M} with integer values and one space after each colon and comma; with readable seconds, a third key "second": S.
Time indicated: {"hour": 9, "minute": 59}
